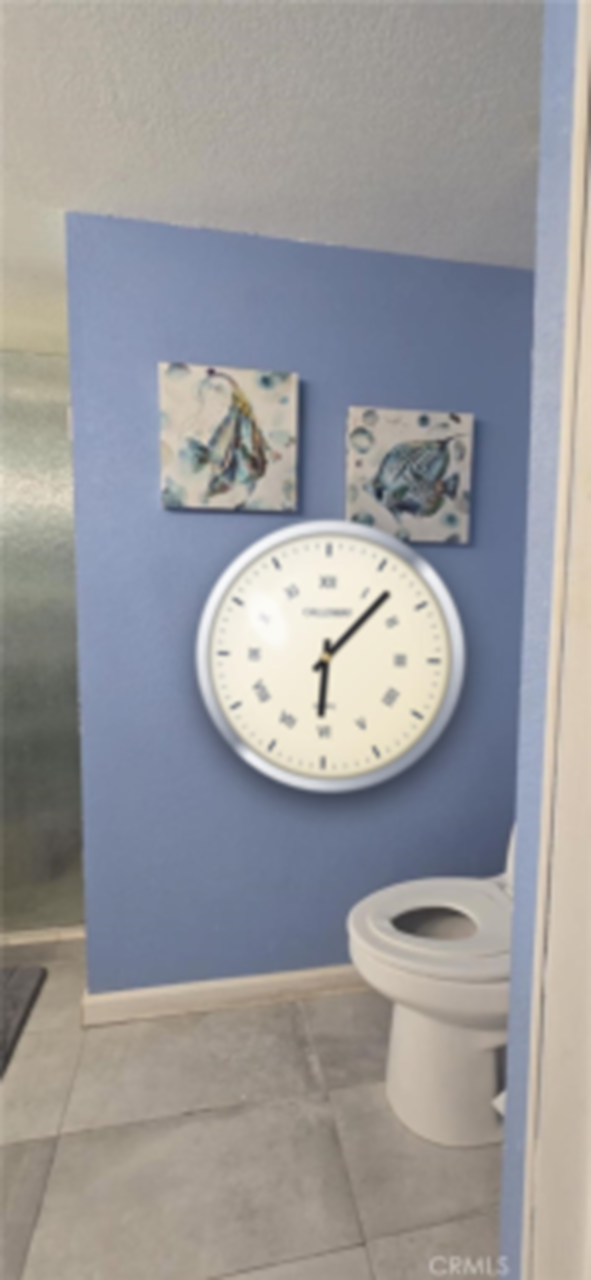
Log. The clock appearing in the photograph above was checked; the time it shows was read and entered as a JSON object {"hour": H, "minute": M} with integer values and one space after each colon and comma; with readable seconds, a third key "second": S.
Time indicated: {"hour": 6, "minute": 7}
